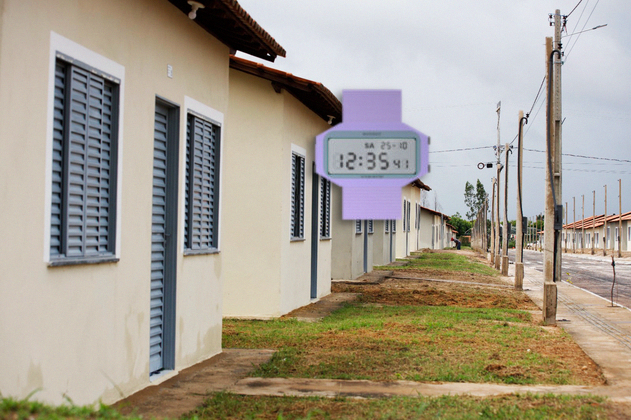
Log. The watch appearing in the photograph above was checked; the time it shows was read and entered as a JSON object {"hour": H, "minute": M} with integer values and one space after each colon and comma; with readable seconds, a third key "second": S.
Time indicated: {"hour": 12, "minute": 35, "second": 41}
